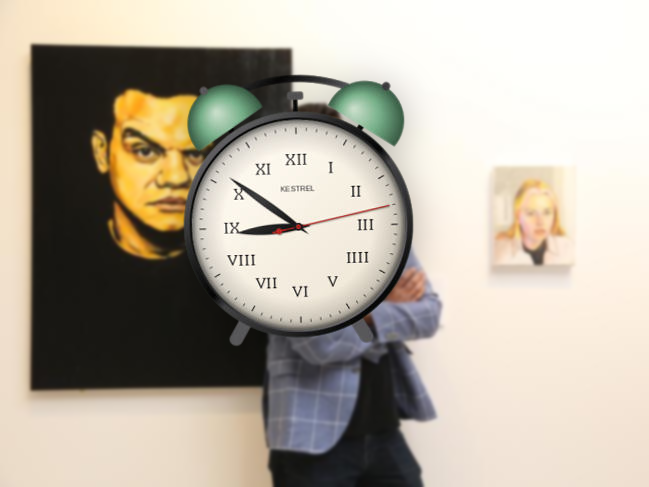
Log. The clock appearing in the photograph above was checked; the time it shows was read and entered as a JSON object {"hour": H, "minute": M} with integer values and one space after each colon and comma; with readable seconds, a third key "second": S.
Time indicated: {"hour": 8, "minute": 51, "second": 13}
